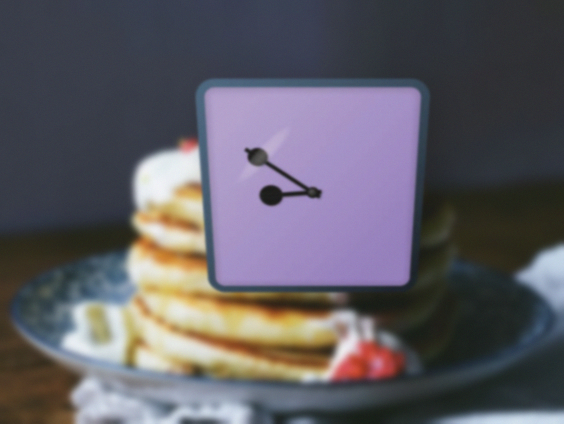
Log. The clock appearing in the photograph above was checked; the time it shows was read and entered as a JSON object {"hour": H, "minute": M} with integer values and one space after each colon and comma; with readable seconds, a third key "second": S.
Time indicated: {"hour": 8, "minute": 51}
